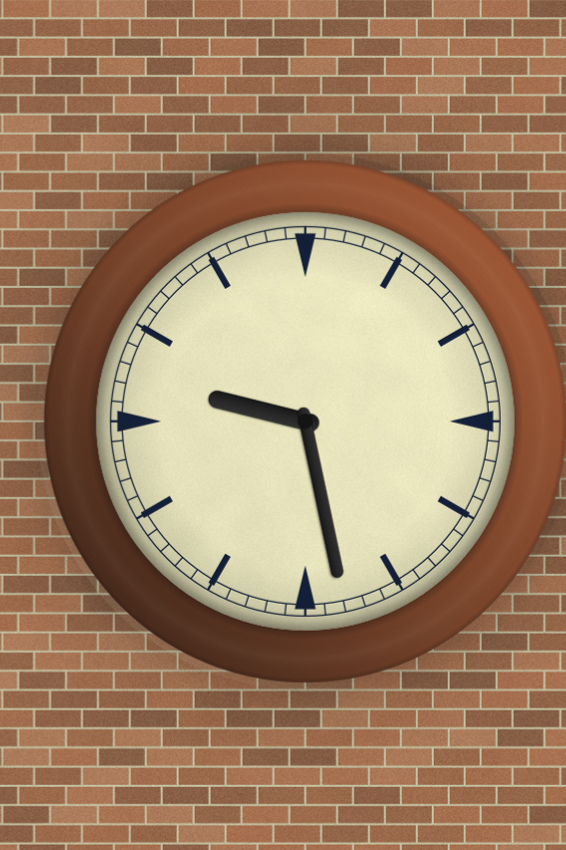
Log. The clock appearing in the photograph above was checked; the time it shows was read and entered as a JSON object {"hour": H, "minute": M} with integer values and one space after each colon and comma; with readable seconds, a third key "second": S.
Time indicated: {"hour": 9, "minute": 28}
